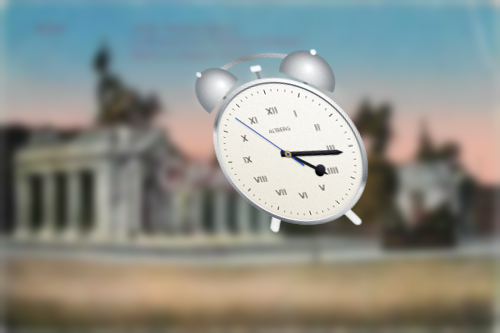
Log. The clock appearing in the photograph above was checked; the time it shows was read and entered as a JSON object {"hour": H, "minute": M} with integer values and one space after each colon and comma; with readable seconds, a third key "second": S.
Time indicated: {"hour": 4, "minute": 15, "second": 53}
